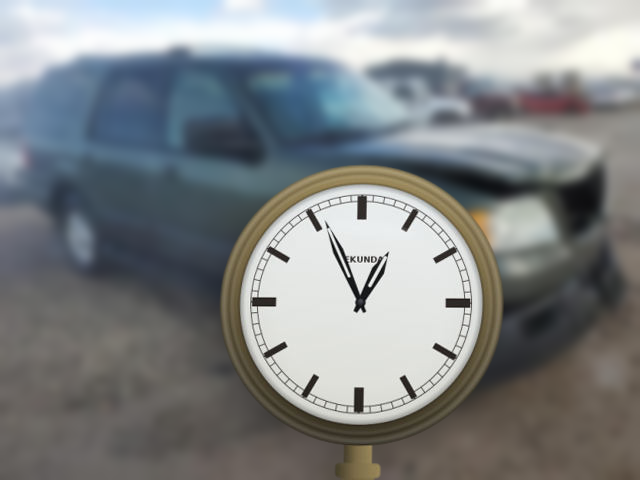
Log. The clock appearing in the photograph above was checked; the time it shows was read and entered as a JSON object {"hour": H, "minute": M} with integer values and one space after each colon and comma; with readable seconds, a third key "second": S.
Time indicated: {"hour": 12, "minute": 56}
